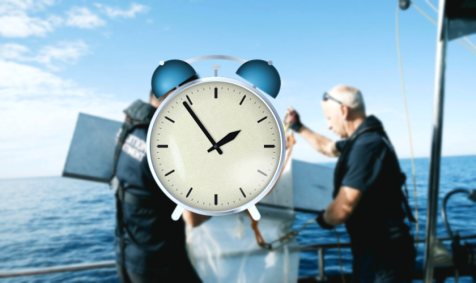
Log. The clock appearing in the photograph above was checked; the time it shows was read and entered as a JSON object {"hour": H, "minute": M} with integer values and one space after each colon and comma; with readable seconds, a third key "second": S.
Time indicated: {"hour": 1, "minute": 54}
